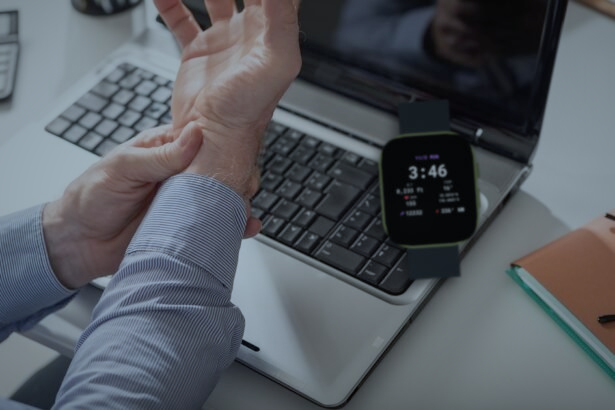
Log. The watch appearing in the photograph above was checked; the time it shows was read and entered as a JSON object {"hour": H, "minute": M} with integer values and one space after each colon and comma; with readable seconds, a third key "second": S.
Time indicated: {"hour": 3, "minute": 46}
